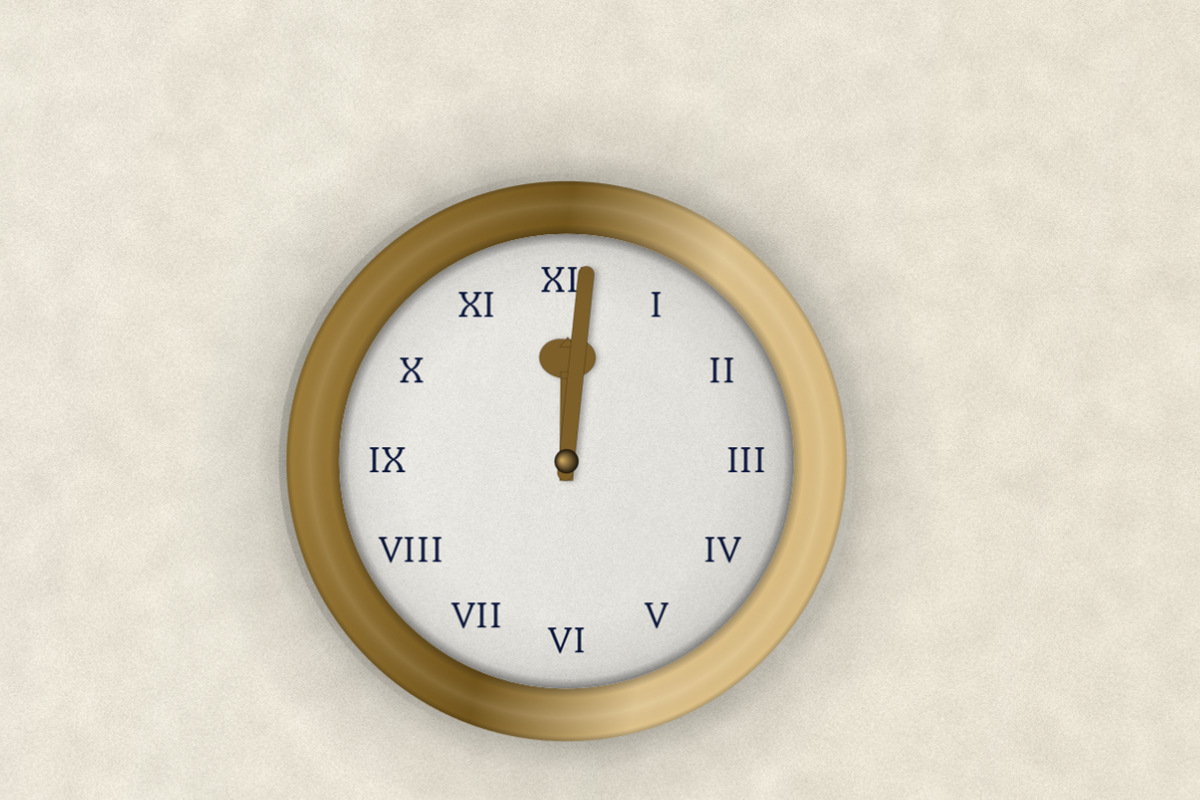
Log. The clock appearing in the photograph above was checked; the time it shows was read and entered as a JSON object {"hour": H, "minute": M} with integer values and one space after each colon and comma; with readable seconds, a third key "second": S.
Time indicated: {"hour": 12, "minute": 1}
